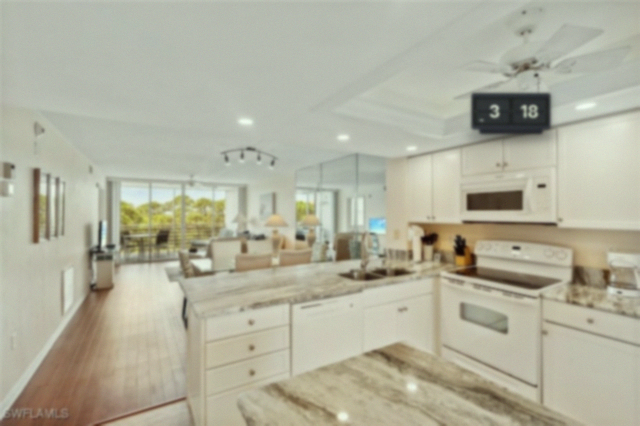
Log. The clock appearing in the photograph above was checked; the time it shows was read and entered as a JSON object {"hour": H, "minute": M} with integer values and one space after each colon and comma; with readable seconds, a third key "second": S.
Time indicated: {"hour": 3, "minute": 18}
